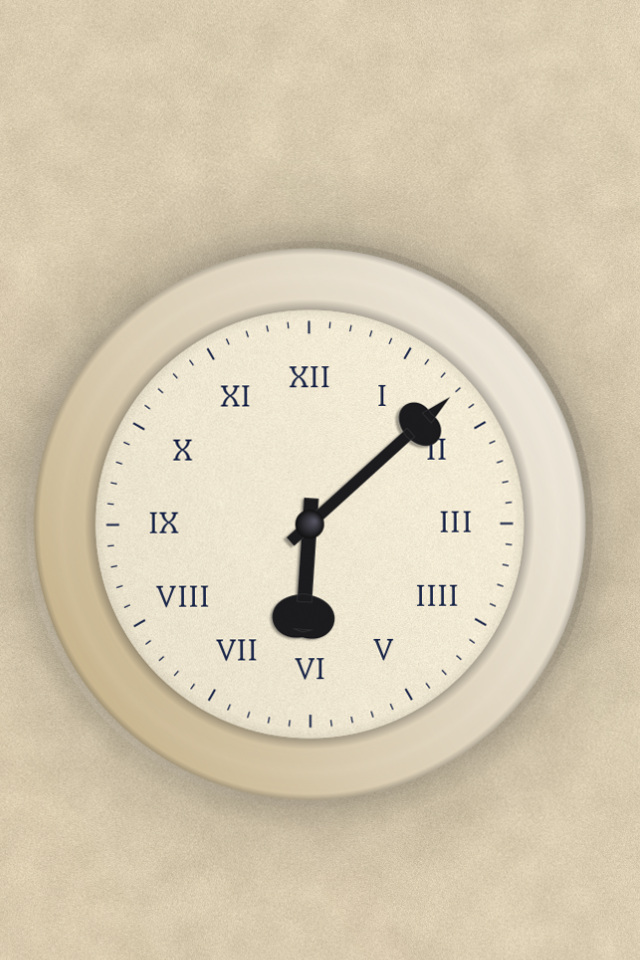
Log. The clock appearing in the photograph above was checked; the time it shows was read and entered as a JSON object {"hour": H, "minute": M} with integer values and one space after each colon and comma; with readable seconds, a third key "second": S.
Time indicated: {"hour": 6, "minute": 8}
